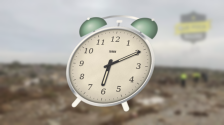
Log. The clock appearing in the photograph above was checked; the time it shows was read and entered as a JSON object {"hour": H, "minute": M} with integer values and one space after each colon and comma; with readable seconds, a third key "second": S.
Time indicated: {"hour": 6, "minute": 10}
